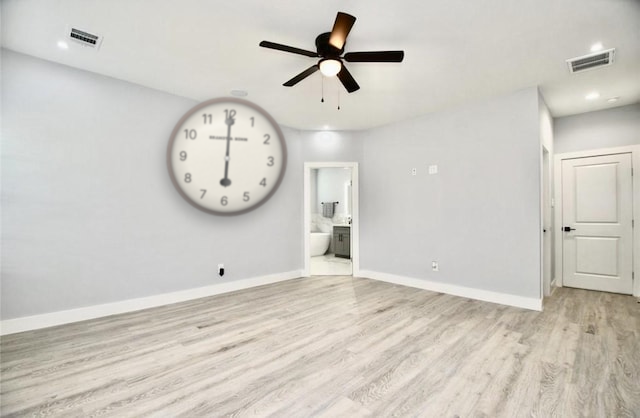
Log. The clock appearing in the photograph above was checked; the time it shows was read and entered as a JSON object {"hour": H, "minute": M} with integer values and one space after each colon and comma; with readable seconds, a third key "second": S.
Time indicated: {"hour": 6, "minute": 0}
